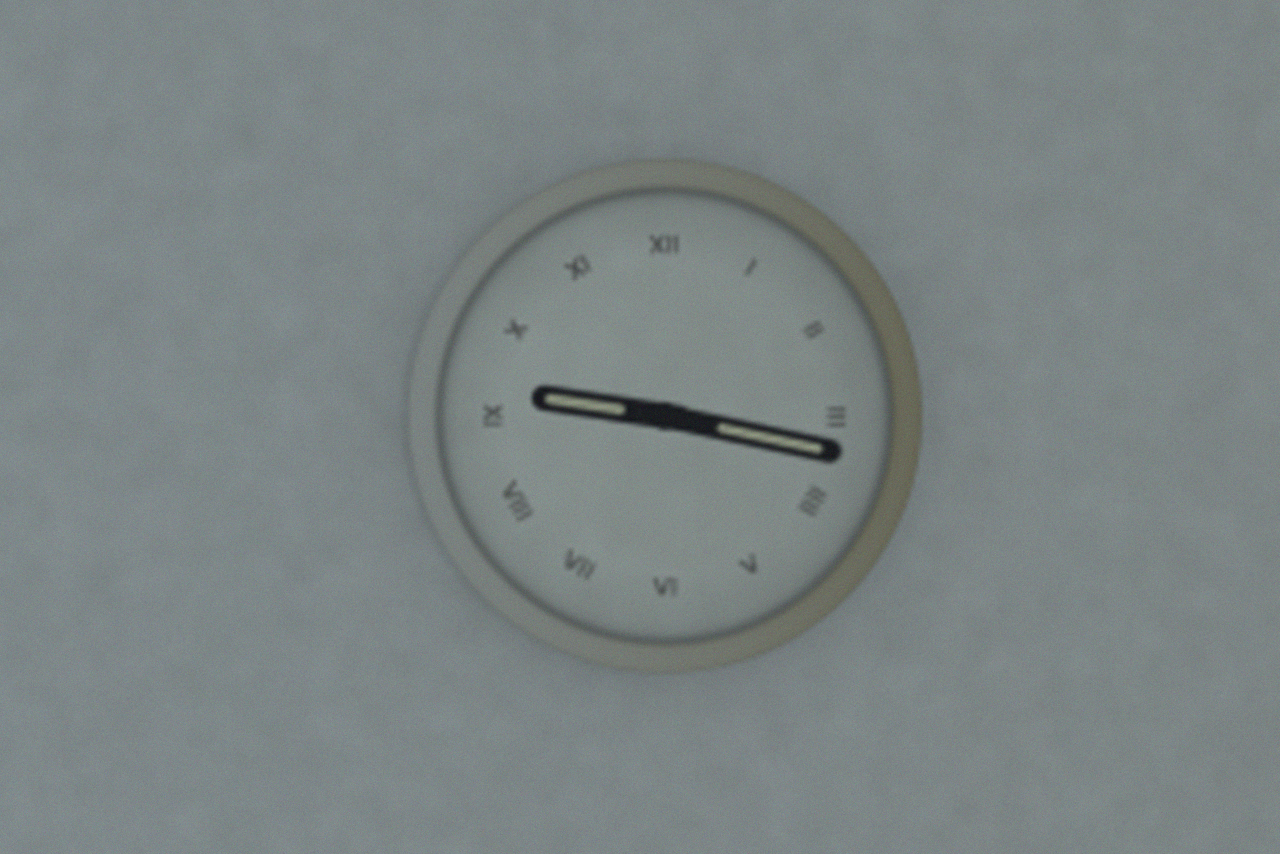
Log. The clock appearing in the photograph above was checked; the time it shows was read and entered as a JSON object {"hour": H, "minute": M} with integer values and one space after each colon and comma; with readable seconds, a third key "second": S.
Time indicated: {"hour": 9, "minute": 17}
